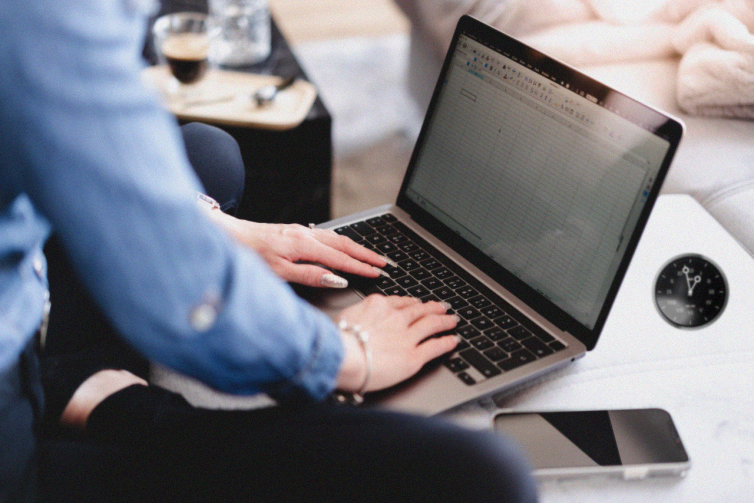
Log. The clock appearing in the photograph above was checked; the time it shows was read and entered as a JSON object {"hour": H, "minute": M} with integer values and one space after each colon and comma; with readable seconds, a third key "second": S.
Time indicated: {"hour": 12, "minute": 58}
